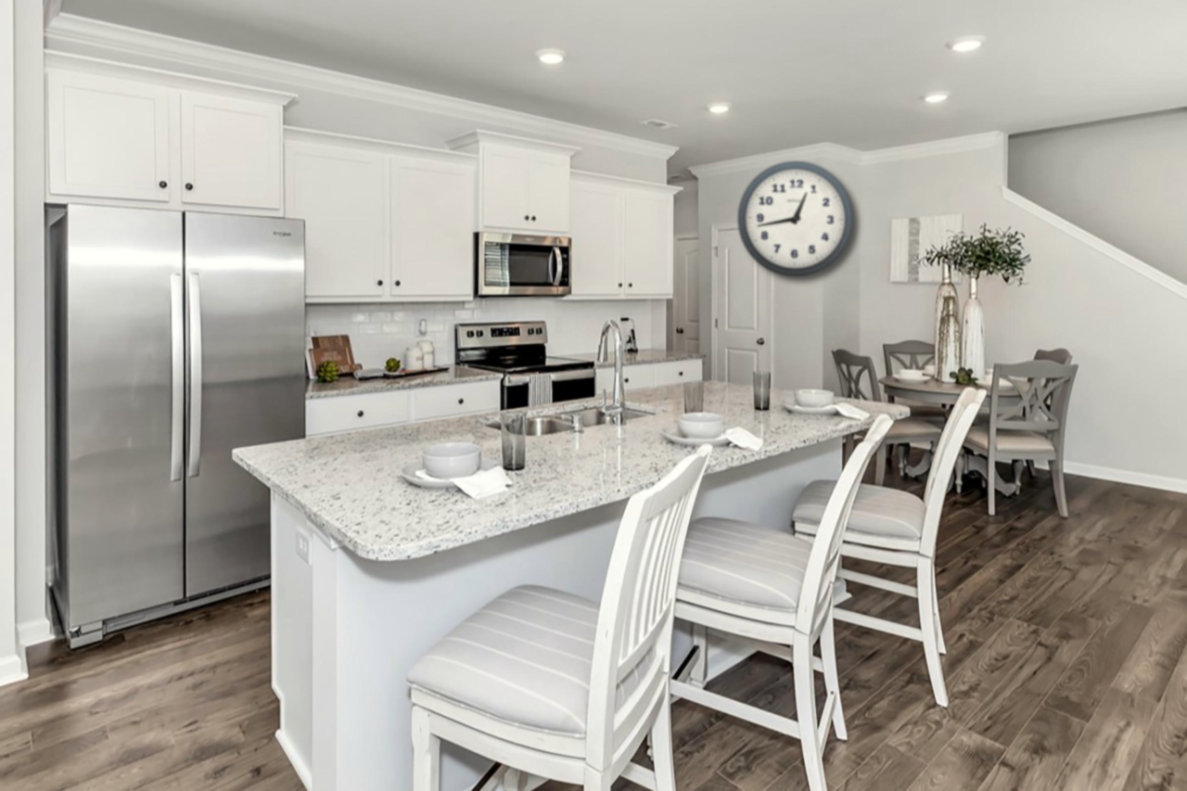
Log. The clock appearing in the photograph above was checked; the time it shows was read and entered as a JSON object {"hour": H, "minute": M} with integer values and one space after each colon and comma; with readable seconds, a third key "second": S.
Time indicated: {"hour": 12, "minute": 43}
